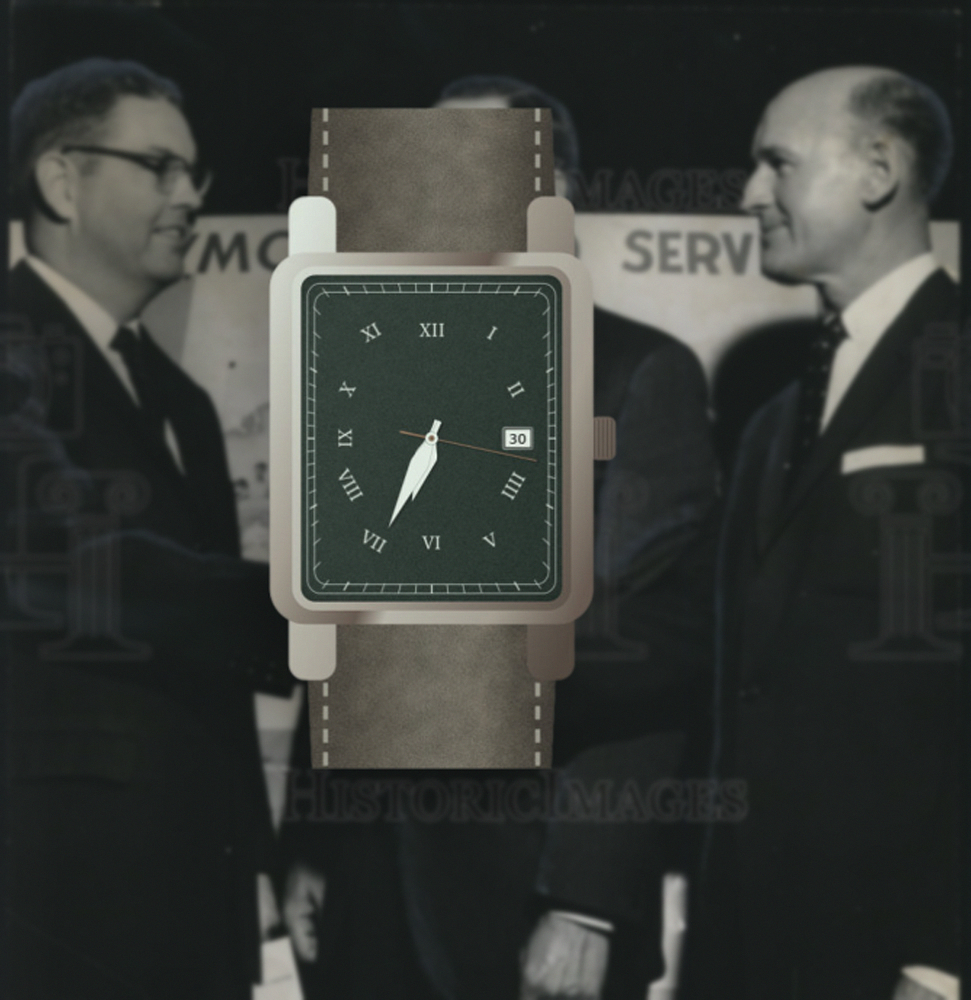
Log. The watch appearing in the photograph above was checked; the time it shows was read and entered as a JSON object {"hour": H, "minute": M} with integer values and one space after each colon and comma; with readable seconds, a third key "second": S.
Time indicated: {"hour": 6, "minute": 34, "second": 17}
